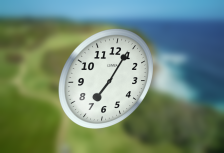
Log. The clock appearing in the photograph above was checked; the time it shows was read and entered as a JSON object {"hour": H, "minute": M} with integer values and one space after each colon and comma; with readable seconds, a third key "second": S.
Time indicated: {"hour": 7, "minute": 4}
